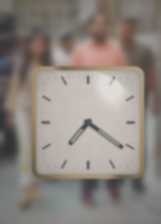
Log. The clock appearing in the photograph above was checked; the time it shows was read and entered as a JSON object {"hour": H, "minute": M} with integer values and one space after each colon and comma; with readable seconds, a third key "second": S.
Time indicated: {"hour": 7, "minute": 21}
